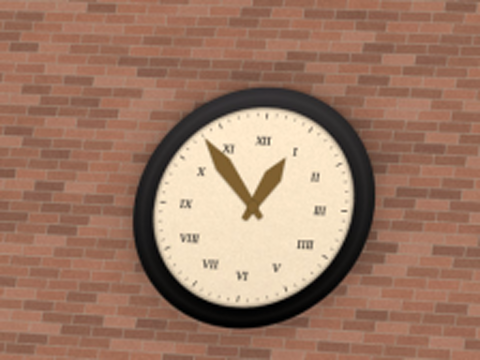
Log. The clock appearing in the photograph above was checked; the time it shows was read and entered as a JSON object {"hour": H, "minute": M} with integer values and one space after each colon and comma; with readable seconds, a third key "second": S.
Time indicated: {"hour": 12, "minute": 53}
